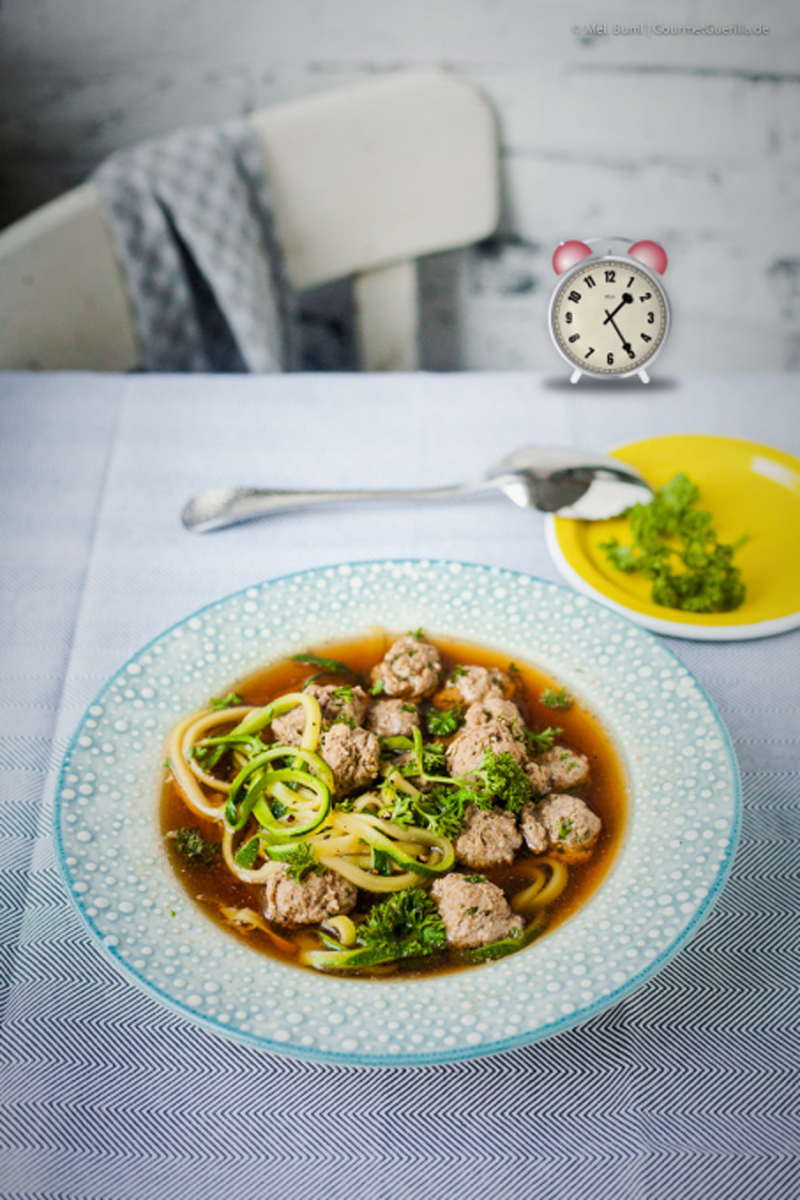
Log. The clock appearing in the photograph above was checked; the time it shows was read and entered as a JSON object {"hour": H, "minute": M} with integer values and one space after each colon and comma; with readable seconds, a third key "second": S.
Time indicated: {"hour": 1, "minute": 25}
